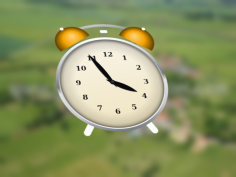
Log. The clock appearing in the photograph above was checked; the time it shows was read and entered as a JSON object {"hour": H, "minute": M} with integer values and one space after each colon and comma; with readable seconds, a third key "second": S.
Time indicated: {"hour": 3, "minute": 55}
